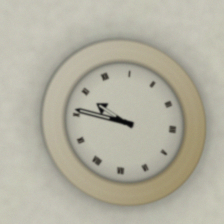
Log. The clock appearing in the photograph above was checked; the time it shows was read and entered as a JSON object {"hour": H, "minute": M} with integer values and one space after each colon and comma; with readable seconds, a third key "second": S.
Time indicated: {"hour": 10, "minute": 51}
